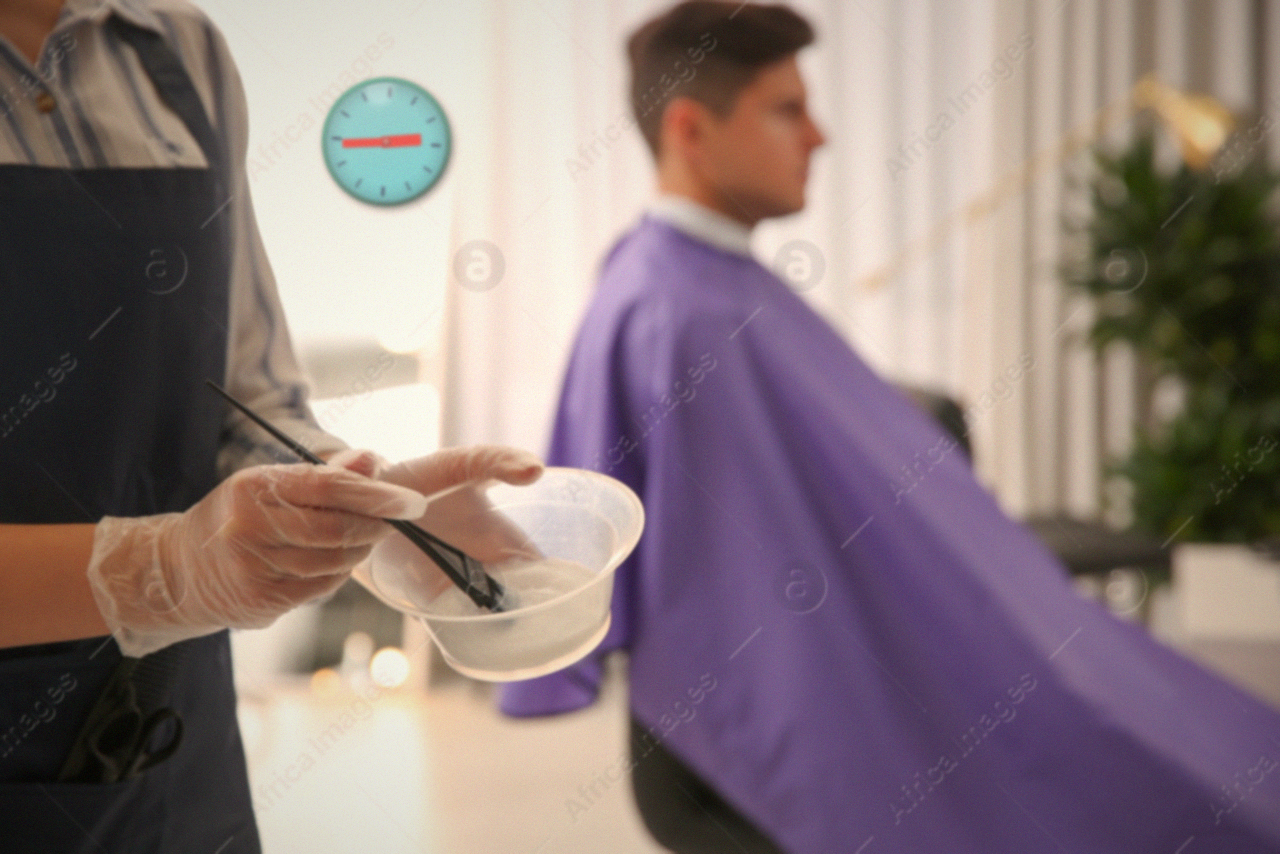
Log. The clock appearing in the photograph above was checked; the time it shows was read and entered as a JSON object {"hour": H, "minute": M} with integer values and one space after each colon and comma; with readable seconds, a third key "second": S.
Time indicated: {"hour": 2, "minute": 44}
